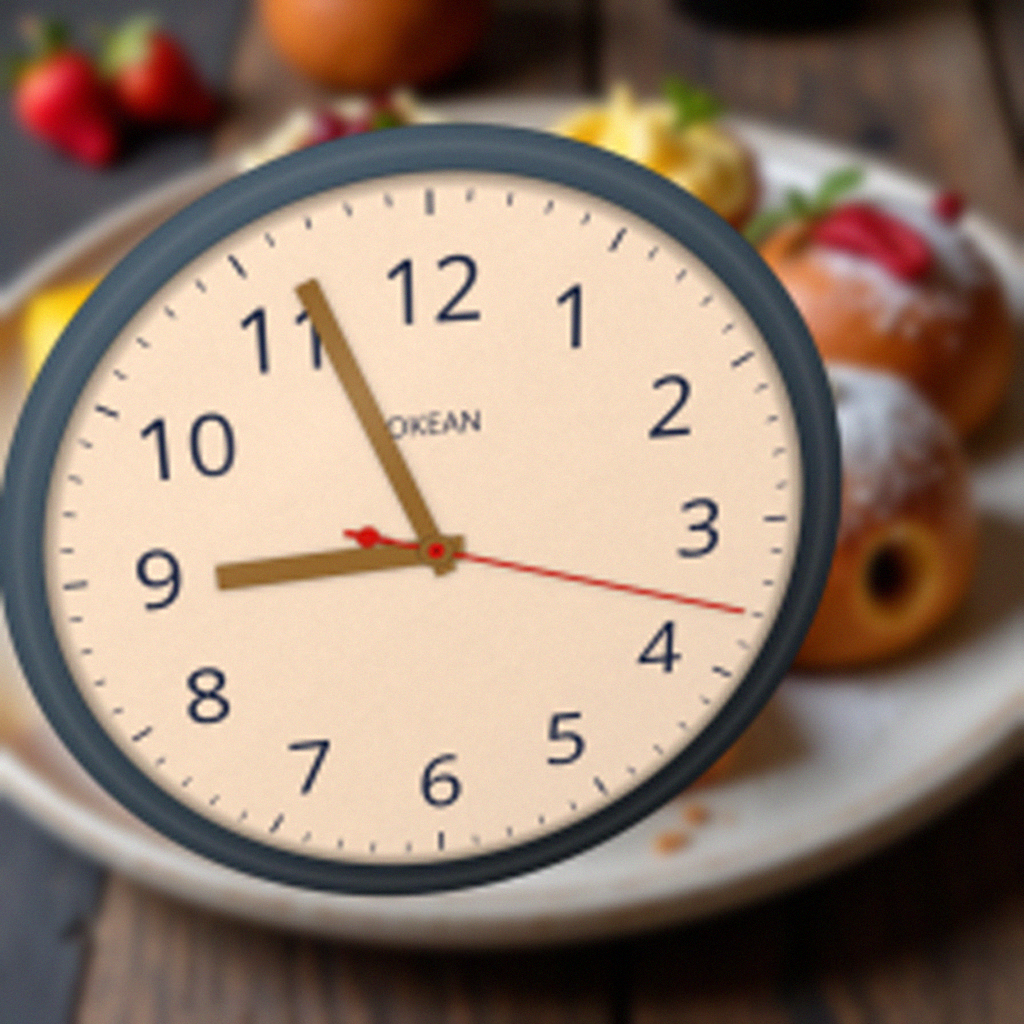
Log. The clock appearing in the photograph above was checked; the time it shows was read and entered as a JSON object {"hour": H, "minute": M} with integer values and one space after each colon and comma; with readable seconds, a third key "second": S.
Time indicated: {"hour": 8, "minute": 56, "second": 18}
